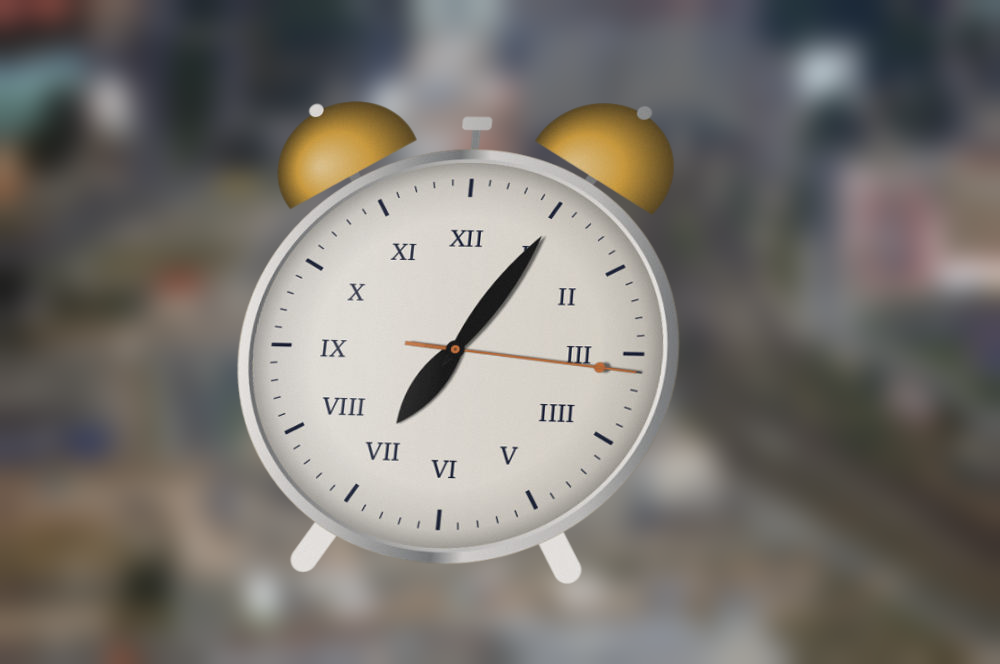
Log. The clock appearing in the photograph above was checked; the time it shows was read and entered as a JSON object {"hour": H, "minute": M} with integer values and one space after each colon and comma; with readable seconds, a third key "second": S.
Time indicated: {"hour": 7, "minute": 5, "second": 16}
